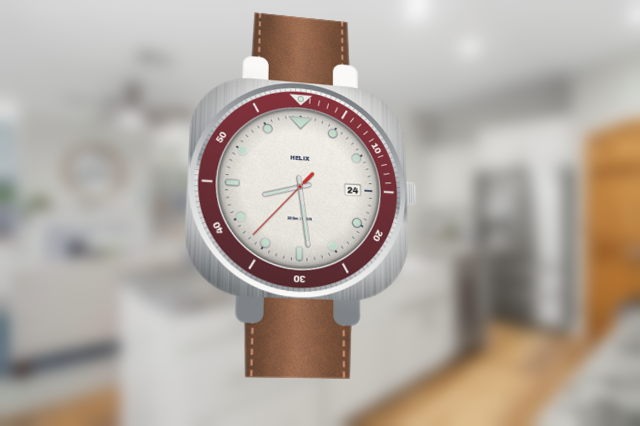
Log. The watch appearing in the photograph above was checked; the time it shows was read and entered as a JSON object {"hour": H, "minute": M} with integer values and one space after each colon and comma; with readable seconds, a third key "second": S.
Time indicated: {"hour": 8, "minute": 28, "second": 37}
